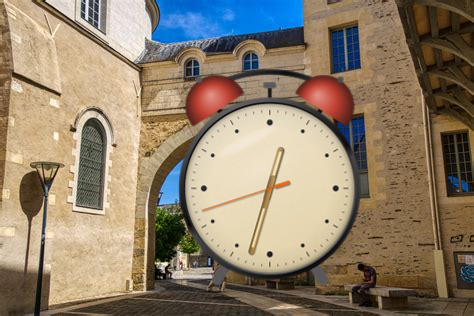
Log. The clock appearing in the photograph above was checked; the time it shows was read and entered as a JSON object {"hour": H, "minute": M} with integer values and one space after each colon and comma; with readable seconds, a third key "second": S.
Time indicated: {"hour": 12, "minute": 32, "second": 42}
